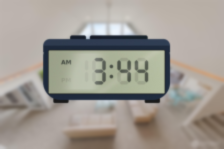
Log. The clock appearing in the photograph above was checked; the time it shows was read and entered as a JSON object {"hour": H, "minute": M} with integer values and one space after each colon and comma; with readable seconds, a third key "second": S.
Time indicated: {"hour": 3, "minute": 44}
